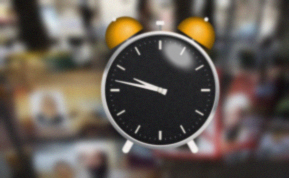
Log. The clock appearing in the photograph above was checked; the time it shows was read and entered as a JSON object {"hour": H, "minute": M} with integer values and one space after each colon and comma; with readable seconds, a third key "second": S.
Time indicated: {"hour": 9, "minute": 47}
